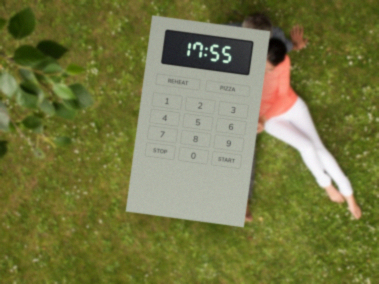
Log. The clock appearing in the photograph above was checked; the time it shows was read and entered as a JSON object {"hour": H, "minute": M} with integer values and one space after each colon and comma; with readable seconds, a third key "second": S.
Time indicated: {"hour": 17, "minute": 55}
